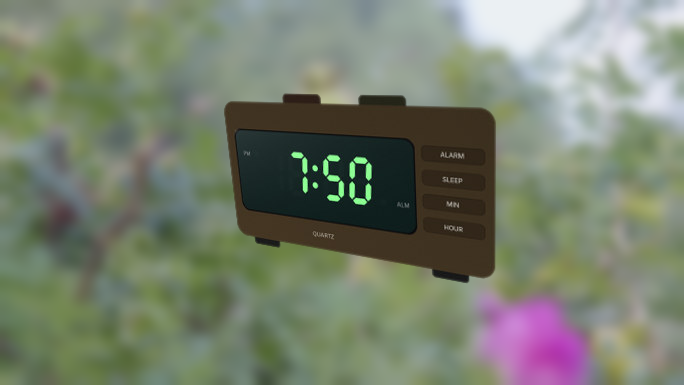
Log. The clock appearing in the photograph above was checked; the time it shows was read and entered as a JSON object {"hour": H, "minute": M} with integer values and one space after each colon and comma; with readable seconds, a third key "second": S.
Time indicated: {"hour": 7, "minute": 50}
